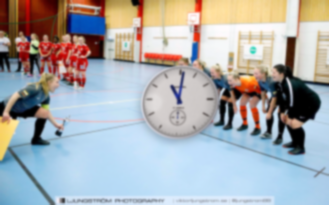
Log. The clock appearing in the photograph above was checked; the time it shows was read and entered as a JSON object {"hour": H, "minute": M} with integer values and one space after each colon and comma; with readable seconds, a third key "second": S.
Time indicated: {"hour": 11, "minute": 1}
